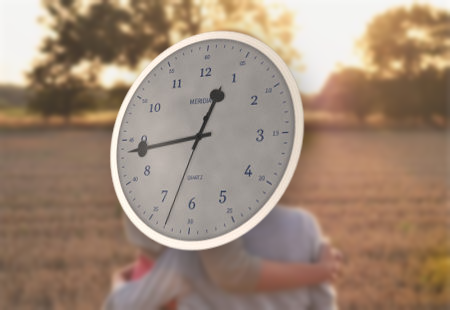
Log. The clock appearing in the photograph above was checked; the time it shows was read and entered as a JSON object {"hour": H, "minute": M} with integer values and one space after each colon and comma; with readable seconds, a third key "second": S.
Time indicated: {"hour": 12, "minute": 43, "second": 33}
